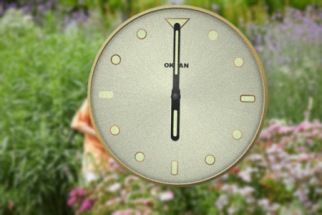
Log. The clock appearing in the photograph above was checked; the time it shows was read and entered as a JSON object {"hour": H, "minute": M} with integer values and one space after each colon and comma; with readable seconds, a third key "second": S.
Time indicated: {"hour": 6, "minute": 0}
